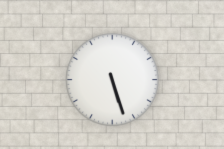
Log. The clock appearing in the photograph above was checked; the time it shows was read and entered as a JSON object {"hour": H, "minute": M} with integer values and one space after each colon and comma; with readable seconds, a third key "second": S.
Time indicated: {"hour": 5, "minute": 27}
